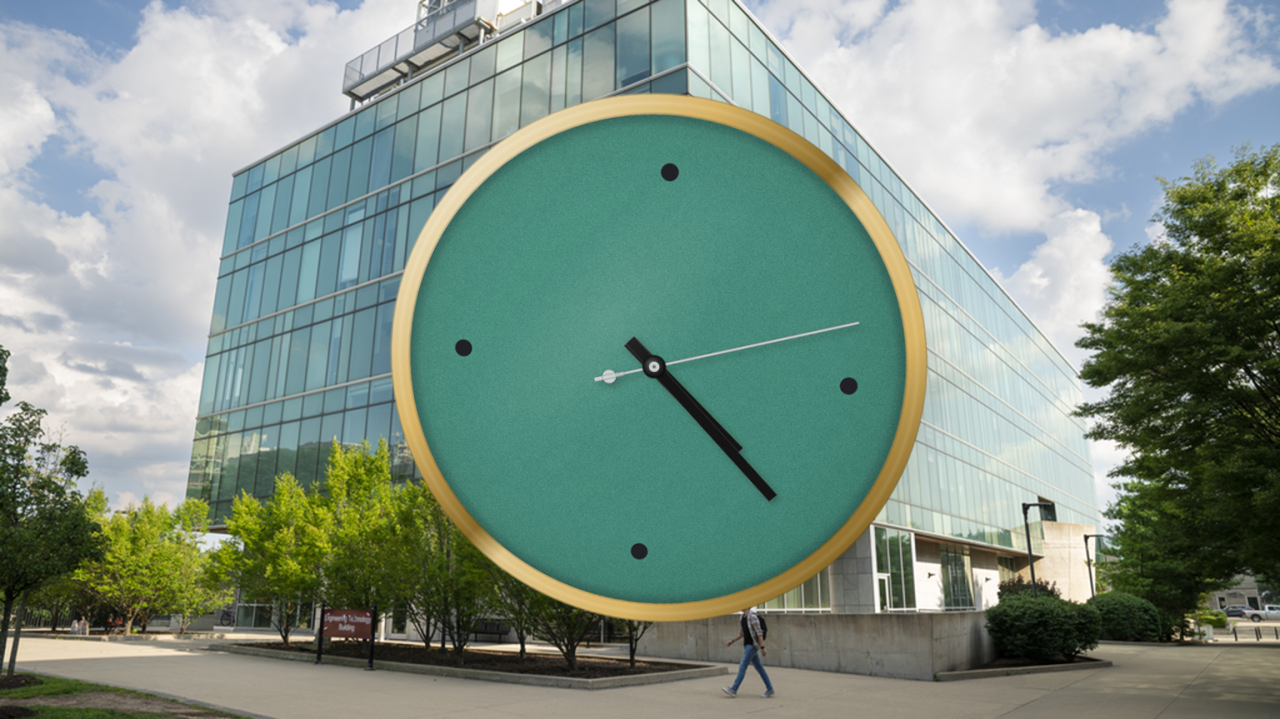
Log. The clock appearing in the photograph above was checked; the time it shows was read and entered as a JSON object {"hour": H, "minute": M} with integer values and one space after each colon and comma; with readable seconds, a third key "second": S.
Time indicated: {"hour": 4, "minute": 22, "second": 12}
